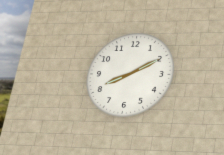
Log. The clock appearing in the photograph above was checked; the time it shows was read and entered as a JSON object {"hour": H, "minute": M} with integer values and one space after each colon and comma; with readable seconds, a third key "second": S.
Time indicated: {"hour": 8, "minute": 10}
